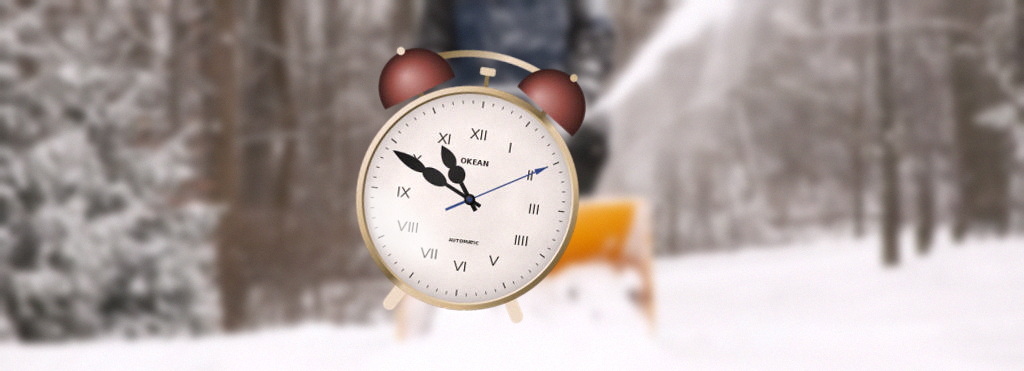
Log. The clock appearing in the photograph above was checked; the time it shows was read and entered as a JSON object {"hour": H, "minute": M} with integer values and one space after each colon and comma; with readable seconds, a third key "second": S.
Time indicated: {"hour": 10, "minute": 49, "second": 10}
